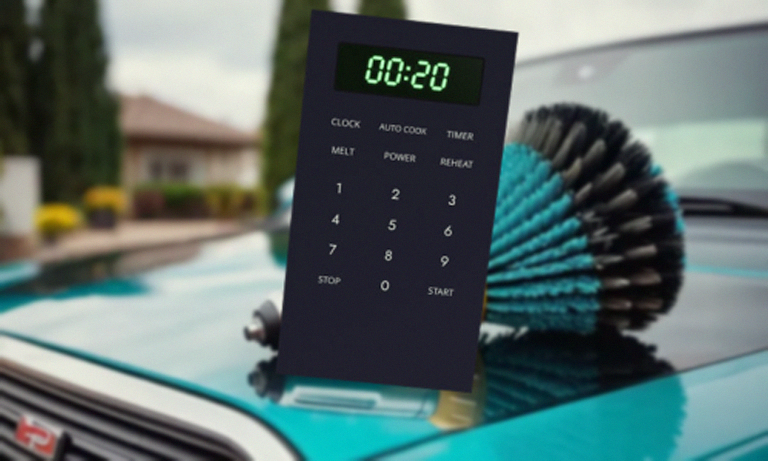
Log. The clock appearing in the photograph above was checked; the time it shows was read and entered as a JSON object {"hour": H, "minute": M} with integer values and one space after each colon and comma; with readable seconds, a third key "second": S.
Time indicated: {"hour": 0, "minute": 20}
